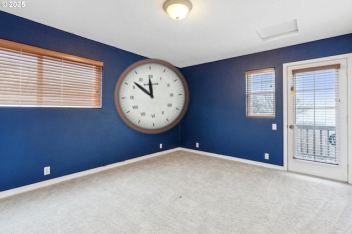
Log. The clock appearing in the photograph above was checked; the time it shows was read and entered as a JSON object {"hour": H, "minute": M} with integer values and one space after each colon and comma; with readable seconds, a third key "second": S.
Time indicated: {"hour": 11, "minute": 52}
